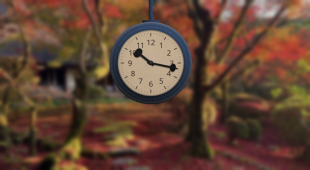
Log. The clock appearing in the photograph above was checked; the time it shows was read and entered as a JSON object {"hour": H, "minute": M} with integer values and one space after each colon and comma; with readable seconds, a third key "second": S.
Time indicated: {"hour": 10, "minute": 17}
